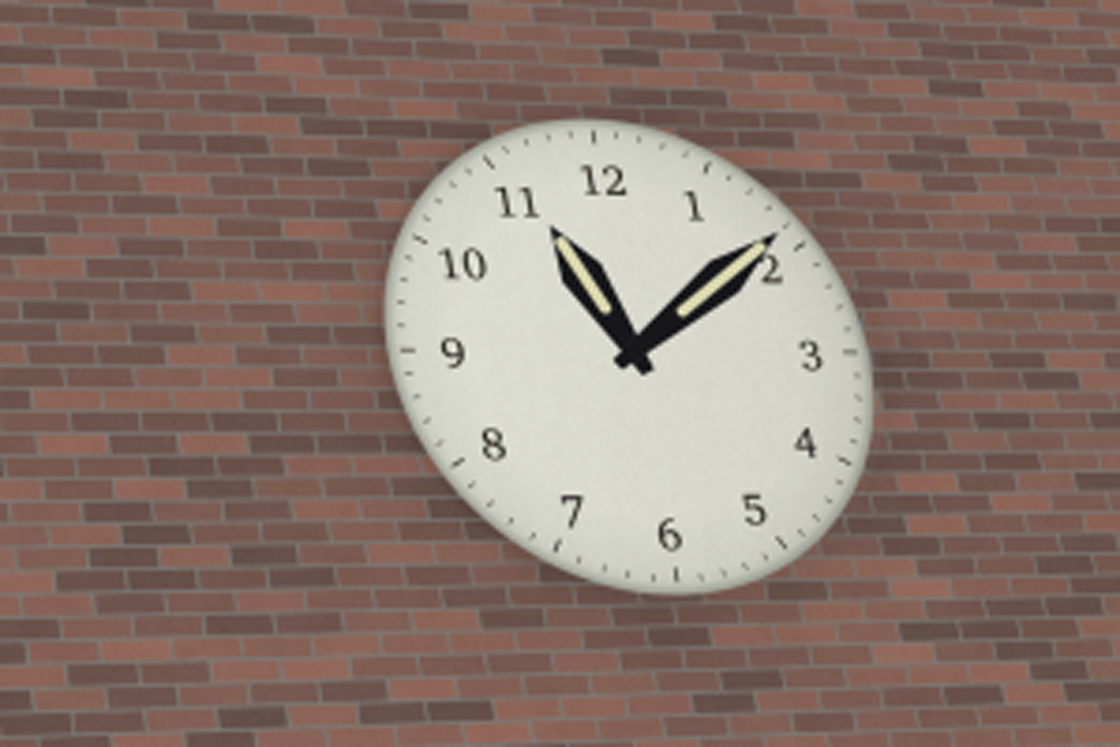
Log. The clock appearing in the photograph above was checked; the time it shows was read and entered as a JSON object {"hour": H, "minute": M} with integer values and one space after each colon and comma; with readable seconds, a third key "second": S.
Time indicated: {"hour": 11, "minute": 9}
